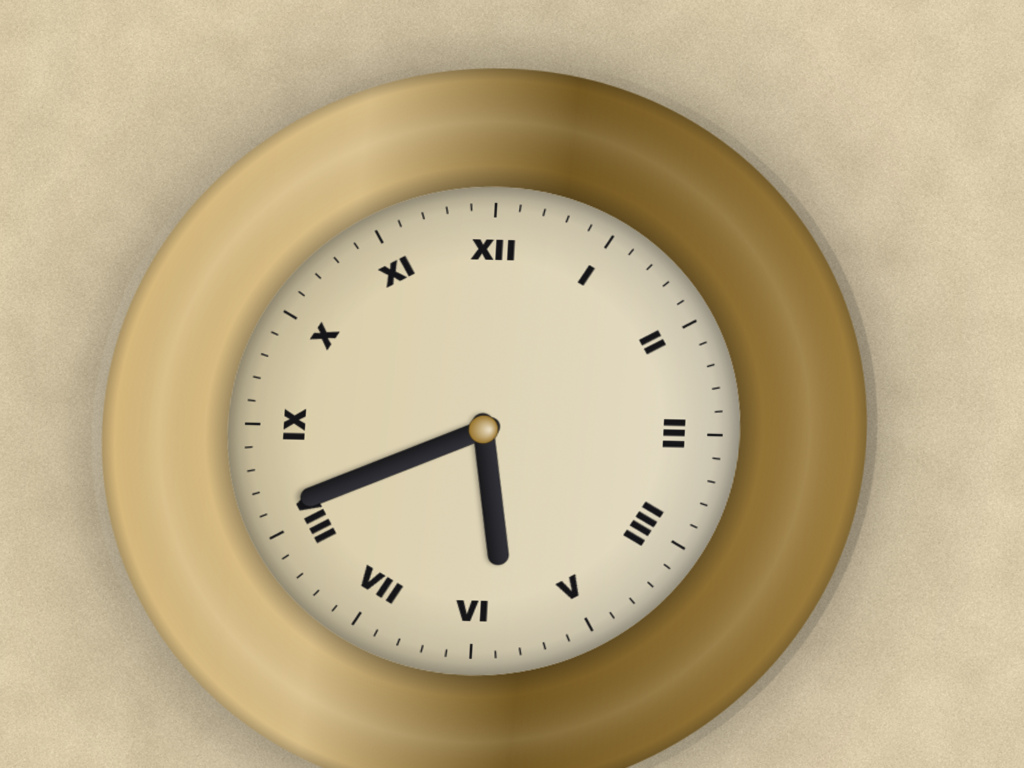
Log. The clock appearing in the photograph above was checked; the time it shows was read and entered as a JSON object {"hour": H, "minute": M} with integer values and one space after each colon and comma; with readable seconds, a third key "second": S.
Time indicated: {"hour": 5, "minute": 41}
